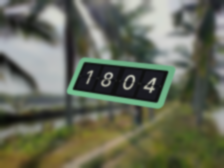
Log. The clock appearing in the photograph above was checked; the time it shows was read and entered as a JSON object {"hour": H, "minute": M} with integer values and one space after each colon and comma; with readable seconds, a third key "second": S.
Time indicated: {"hour": 18, "minute": 4}
